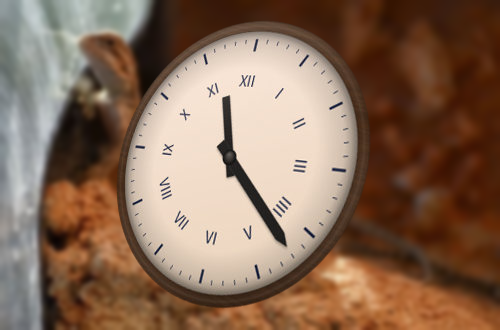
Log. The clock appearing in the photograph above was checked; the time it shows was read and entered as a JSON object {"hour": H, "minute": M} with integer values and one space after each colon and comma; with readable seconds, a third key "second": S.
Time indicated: {"hour": 11, "minute": 22}
